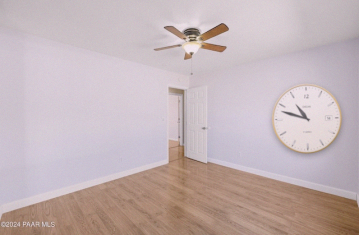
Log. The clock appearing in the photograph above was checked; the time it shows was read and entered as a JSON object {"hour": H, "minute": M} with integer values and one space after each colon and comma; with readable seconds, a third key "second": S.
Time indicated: {"hour": 10, "minute": 48}
